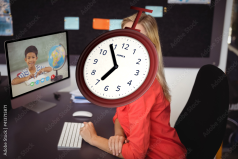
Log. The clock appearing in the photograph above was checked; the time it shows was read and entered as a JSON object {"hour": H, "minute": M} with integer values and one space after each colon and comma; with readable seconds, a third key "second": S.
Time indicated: {"hour": 6, "minute": 54}
